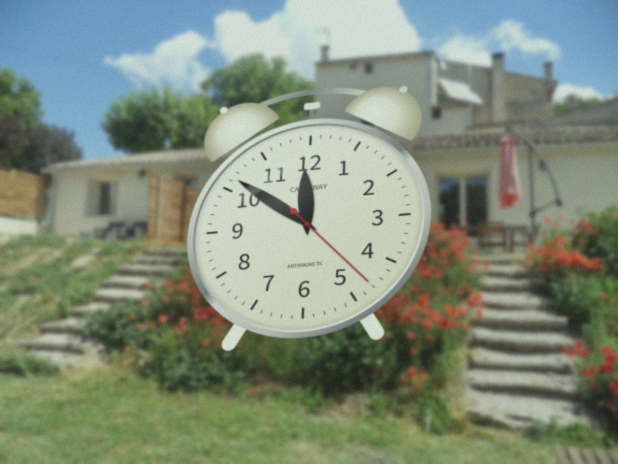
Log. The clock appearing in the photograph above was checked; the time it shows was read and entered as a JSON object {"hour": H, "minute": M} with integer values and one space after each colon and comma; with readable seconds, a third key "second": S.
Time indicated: {"hour": 11, "minute": 51, "second": 23}
